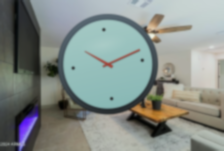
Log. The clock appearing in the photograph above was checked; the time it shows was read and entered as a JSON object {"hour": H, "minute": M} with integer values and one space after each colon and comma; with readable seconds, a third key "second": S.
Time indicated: {"hour": 10, "minute": 12}
